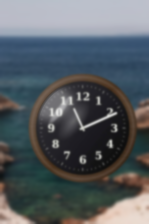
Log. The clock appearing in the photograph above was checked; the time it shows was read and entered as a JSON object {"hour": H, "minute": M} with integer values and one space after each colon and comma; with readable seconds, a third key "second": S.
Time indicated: {"hour": 11, "minute": 11}
